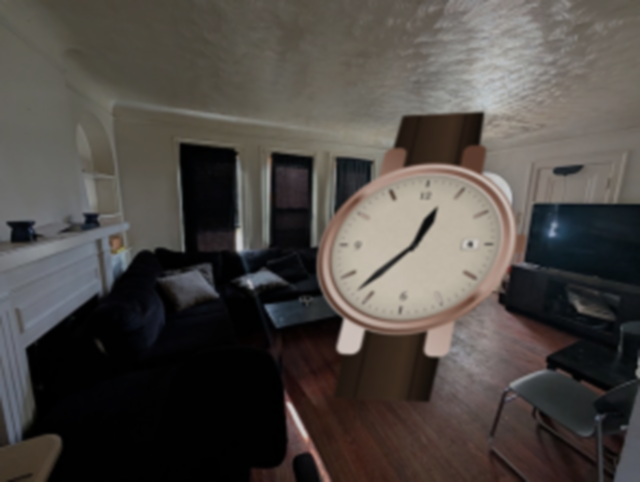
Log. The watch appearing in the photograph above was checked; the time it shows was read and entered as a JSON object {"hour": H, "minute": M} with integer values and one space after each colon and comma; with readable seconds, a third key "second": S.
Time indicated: {"hour": 12, "minute": 37}
